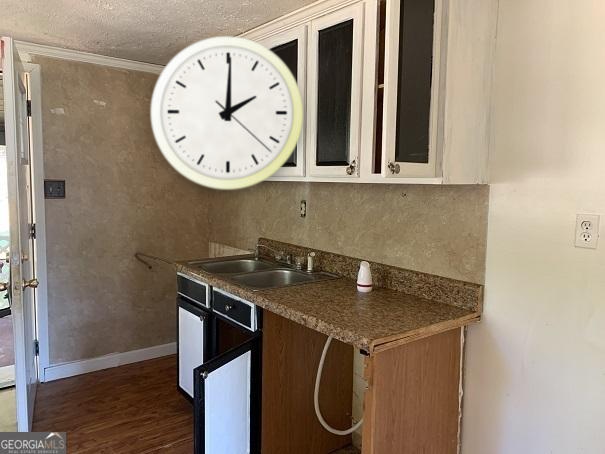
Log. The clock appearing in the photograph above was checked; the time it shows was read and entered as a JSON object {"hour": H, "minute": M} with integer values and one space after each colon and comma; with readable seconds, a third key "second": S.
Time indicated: {"hour": 2, "minute": 0, "second": 22}
